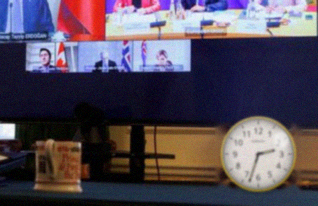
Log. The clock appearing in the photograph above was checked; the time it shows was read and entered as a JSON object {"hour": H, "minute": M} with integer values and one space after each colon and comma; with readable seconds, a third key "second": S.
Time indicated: {"hour": 2, "minute": 33}
